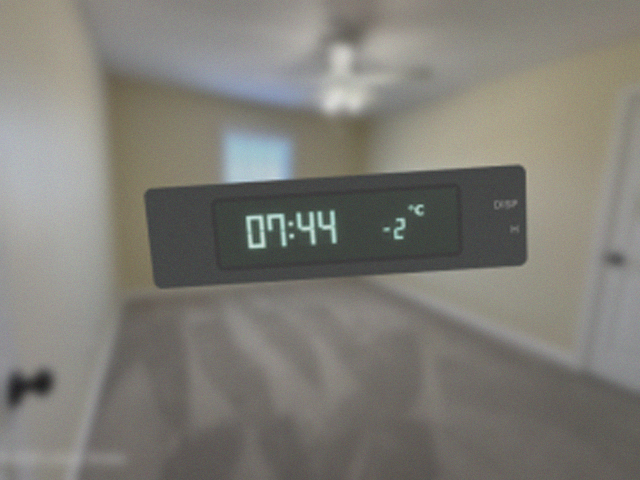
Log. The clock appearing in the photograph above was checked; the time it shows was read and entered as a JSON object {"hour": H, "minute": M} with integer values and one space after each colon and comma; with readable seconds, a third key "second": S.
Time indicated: {"hour": 7, "minute": 44}
